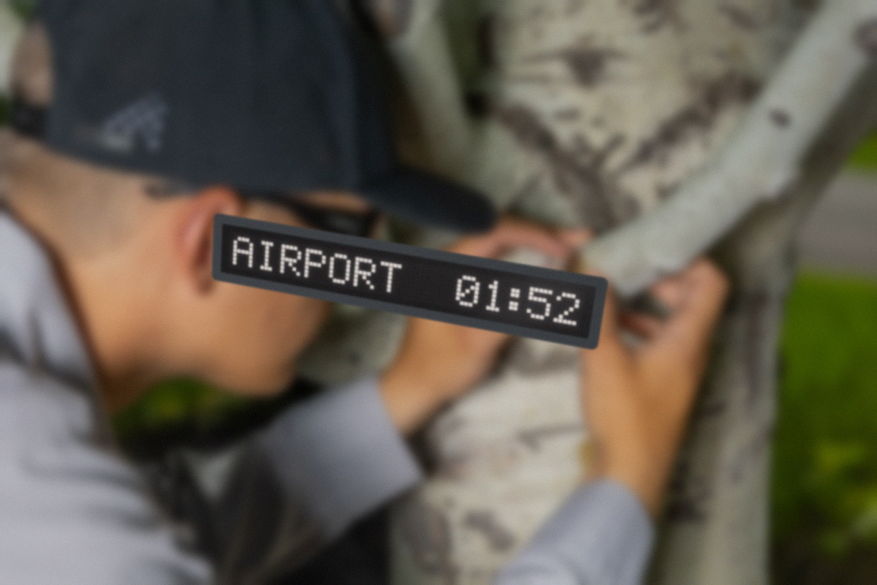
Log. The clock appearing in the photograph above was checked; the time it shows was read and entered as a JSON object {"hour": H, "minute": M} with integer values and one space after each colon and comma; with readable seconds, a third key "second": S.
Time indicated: {"hour": 1, "minute": 52}
